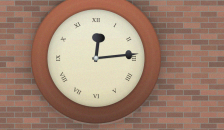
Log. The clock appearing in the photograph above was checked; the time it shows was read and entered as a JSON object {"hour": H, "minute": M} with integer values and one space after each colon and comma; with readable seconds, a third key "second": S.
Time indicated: {"hour": 12, "minute": 14}
